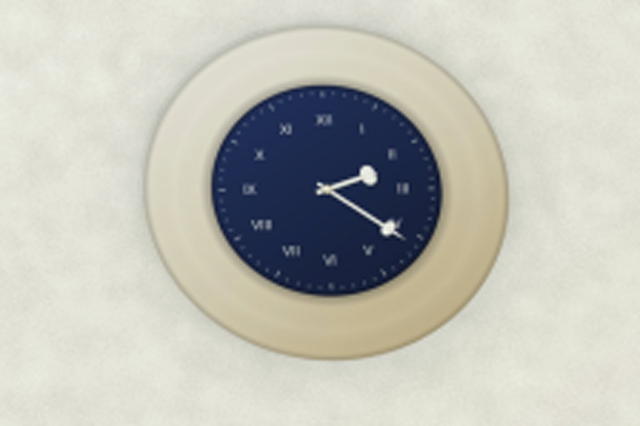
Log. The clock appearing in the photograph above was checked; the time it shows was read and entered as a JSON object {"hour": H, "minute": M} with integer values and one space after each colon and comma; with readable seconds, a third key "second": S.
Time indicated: {"hour": 2, "minute": 21}
